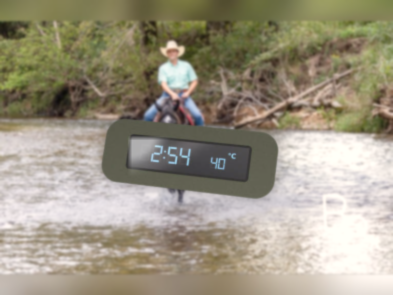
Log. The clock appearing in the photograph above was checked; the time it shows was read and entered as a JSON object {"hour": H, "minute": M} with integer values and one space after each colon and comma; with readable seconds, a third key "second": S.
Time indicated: {"hour": 2, "minute": 54}
